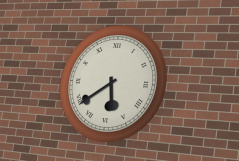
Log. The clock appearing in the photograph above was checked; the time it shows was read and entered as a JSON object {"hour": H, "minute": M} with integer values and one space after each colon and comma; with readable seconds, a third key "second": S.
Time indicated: {"hour": 5, "minute": 39}
